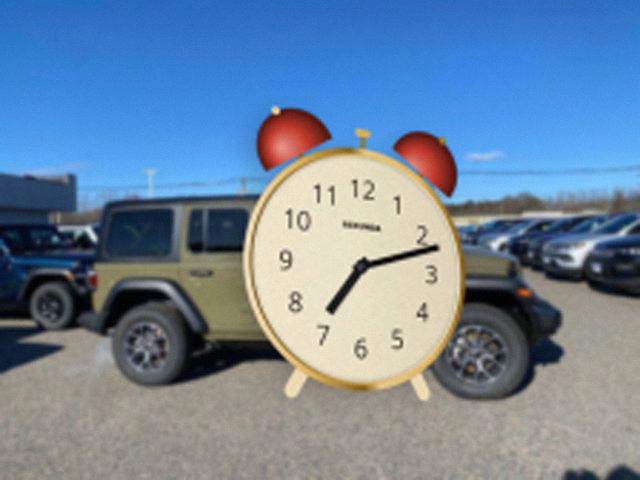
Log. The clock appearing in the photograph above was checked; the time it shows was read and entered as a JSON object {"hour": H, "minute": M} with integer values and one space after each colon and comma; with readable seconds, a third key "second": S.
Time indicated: {"hour": 7, "minute": 12}
